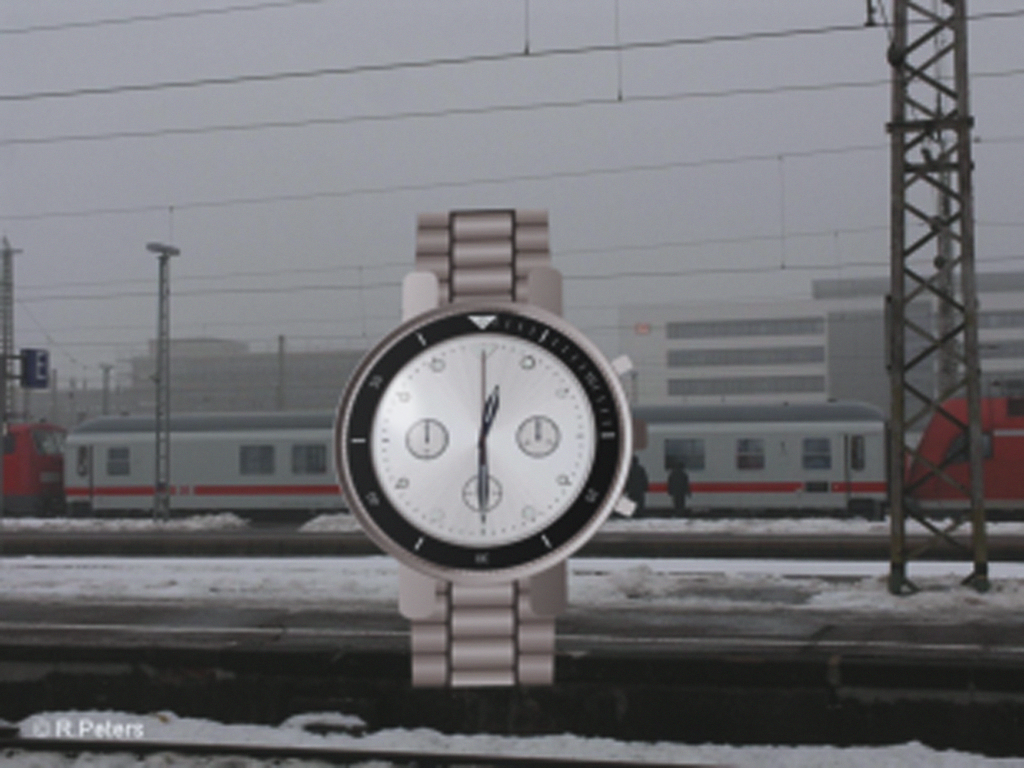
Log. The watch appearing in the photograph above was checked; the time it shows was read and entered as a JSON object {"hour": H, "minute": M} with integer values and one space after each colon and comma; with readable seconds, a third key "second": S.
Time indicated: {"hour": 12, "minute": 30}
